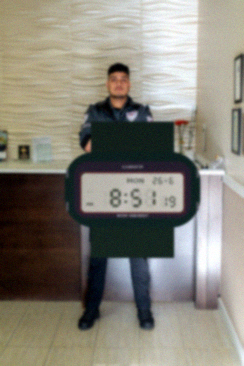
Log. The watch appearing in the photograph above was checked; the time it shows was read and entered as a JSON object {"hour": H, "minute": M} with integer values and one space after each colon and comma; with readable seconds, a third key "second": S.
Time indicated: {"hour": 8, "minute": 51, "second": 19}
